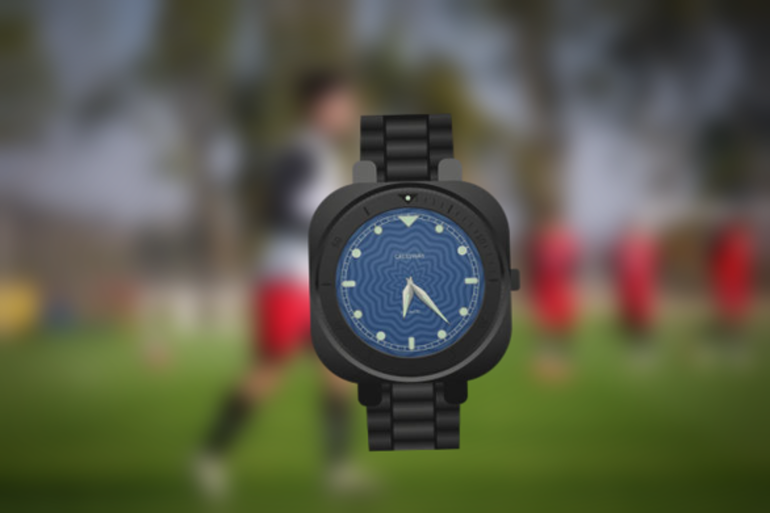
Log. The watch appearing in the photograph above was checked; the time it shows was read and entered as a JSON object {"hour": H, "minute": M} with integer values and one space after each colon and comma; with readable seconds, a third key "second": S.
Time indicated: {"hour": 6, "minute": 23}
